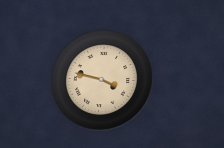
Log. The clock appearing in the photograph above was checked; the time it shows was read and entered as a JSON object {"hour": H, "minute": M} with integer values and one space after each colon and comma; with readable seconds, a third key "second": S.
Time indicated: {"hour": 3, "minute": 47}
